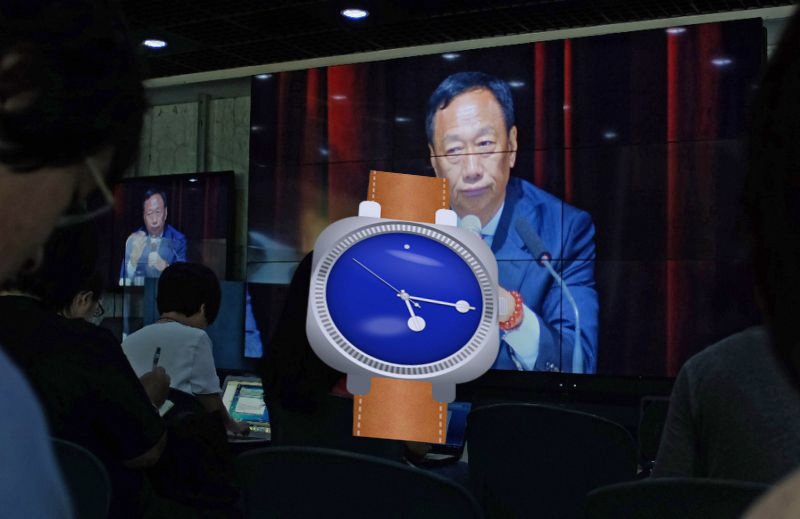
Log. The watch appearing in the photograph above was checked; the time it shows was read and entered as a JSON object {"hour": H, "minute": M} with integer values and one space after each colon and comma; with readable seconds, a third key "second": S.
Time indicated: {"hour": 5, "minute": 15, "second": 51}
